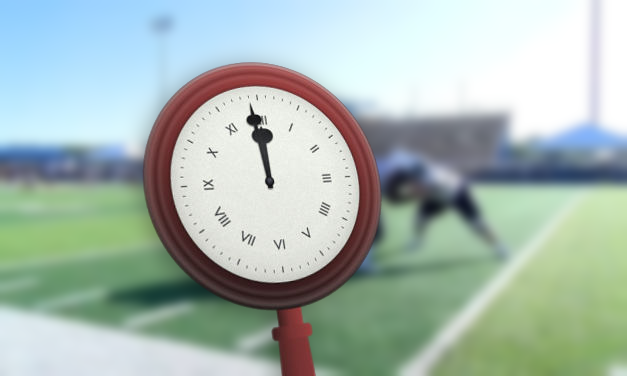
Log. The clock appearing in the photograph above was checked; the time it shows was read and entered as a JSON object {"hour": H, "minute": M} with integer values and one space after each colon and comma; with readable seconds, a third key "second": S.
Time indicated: {"hour": 11, "minute": 59}
